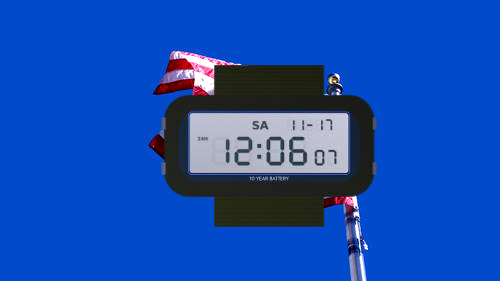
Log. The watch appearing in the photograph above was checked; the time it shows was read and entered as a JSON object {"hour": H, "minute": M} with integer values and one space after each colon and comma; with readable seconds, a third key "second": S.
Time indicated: {"hour": 12, "minute": 6, "second": 7}
